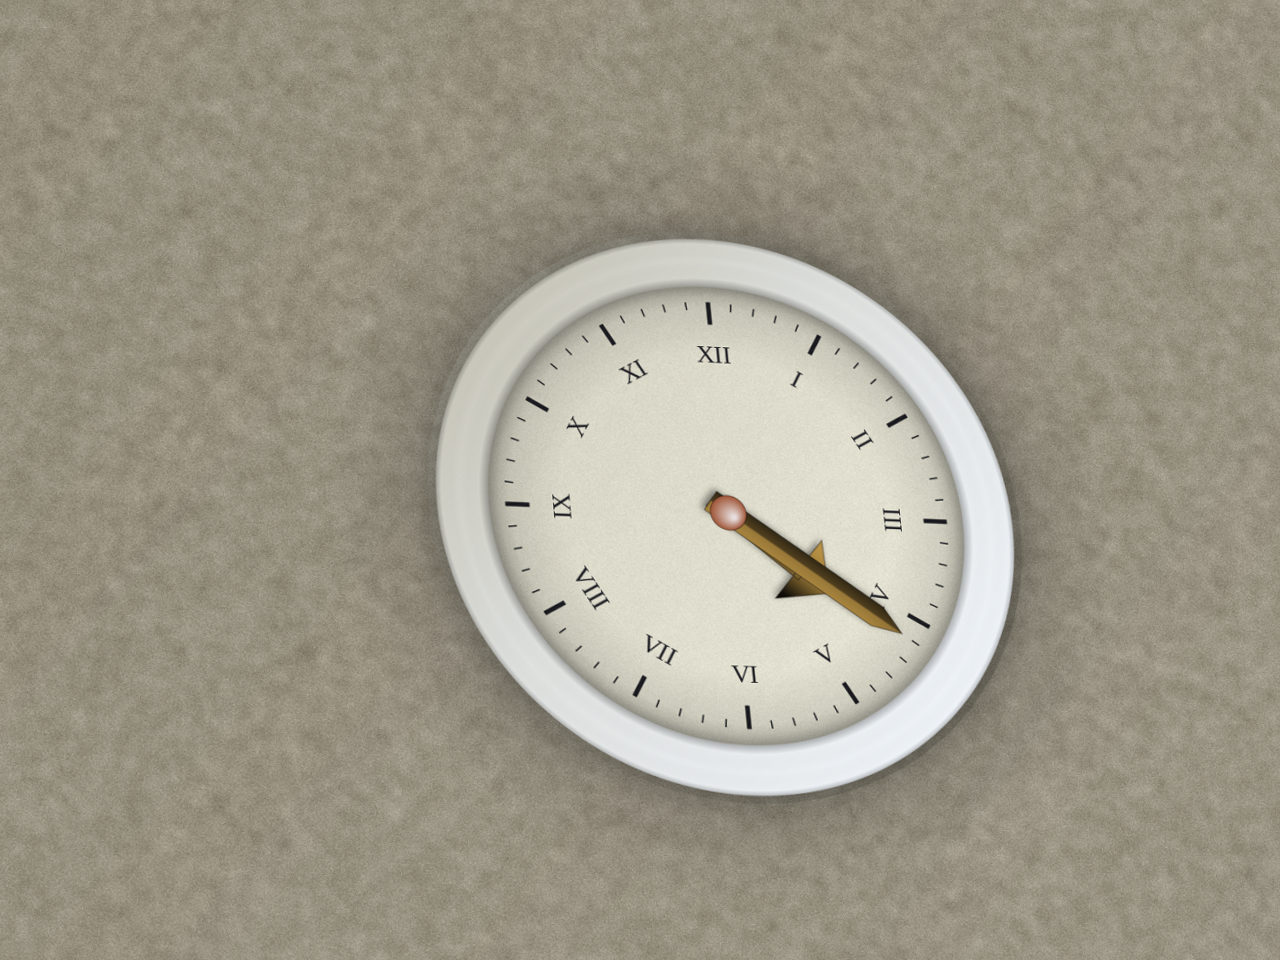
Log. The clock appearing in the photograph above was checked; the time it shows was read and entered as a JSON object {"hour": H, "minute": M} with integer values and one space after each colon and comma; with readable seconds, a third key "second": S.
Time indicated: {"hour": 4, "minute": 21}
